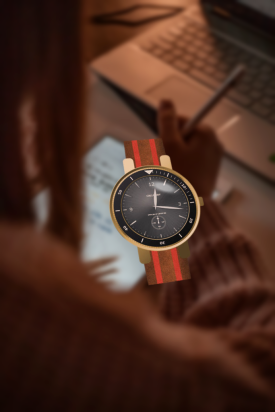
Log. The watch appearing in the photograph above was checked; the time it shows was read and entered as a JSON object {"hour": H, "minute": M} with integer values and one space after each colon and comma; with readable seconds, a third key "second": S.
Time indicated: {"hour": 12, "minute": 17}
